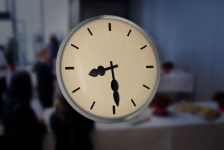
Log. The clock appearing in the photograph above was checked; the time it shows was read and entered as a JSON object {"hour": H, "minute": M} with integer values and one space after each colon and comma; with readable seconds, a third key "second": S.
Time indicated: {"hour": 8, "minute": 29}
